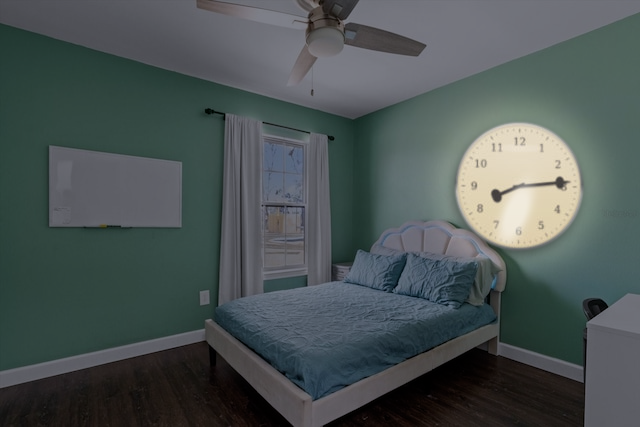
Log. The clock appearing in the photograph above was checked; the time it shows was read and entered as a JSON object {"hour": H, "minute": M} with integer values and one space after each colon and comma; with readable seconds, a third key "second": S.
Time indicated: {"hour": 8, "minute": 14}
